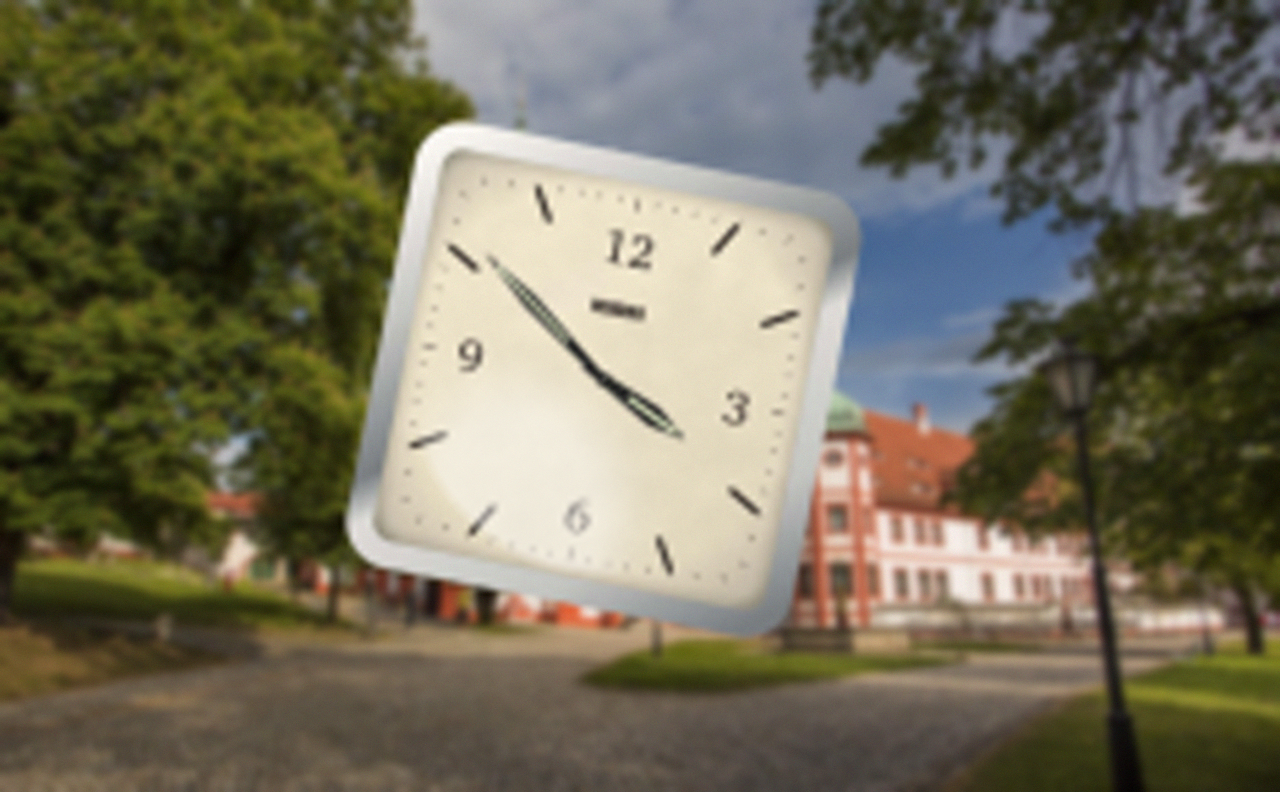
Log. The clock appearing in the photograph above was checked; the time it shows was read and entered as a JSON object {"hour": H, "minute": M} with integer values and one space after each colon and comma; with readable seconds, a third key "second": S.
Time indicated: {"hour": 3, "minute": 51}
